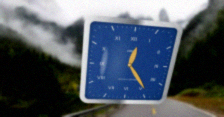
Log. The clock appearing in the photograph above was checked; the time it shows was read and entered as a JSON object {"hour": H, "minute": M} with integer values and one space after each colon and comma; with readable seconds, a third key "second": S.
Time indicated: {"hour": 12, "minute": 24}
